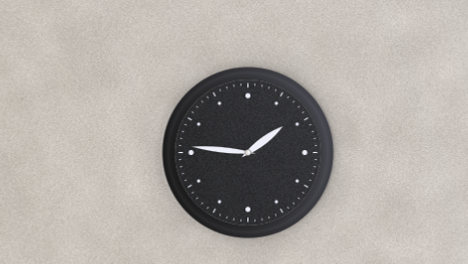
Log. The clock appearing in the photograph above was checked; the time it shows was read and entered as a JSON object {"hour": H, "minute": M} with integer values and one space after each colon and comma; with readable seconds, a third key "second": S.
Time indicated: {"hour": 1, "minute": 46}
